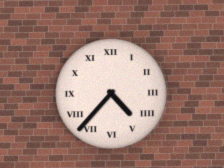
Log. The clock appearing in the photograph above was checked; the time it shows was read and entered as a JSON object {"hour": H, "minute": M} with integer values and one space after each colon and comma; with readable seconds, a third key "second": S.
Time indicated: {"hour": 4, "minute": 37}
